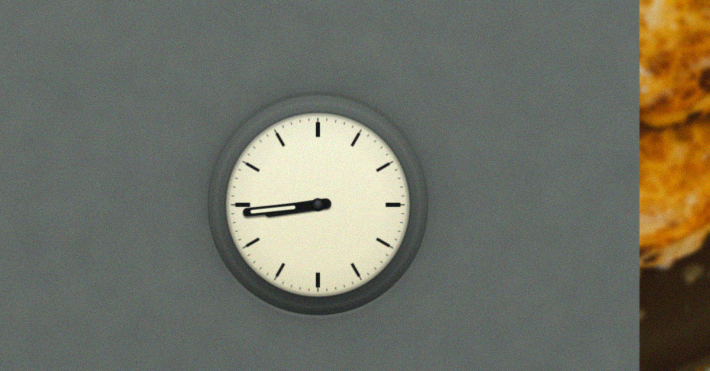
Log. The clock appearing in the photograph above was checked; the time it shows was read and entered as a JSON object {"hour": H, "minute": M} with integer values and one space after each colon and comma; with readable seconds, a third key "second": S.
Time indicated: {"hour": 8, "minute": 44}
